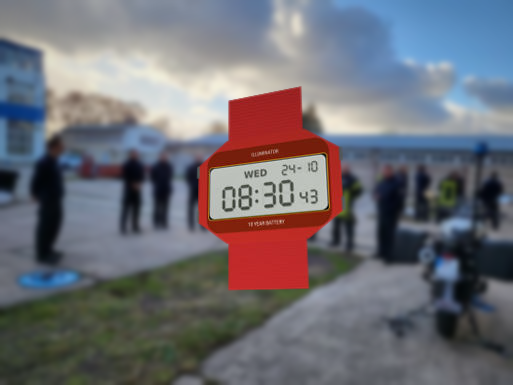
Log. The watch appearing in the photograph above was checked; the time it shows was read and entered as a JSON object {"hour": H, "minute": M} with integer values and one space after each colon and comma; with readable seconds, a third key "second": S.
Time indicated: {"hour": 8, "minute": 30, "second": 43}
